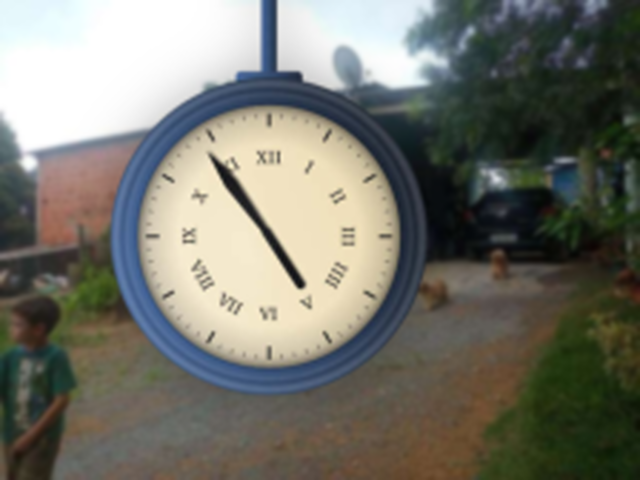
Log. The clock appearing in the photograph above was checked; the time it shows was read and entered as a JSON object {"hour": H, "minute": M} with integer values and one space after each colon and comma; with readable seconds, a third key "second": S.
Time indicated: {"hour": 4, "minute": 54}
